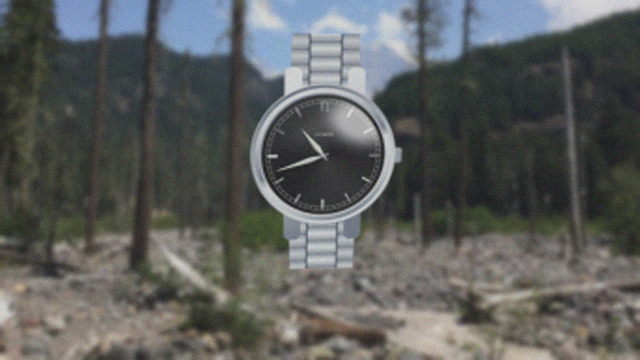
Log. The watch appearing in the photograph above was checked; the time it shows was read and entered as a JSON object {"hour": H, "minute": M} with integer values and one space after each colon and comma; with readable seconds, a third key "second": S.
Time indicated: {"hour": 10, "minute": 42}
